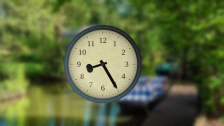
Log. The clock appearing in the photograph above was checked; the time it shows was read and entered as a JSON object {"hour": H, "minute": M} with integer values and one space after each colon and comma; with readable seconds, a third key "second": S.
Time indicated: {"hour": 8, "minute": 25}
